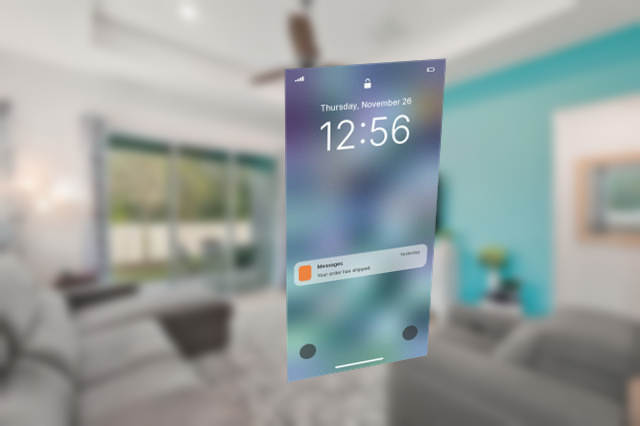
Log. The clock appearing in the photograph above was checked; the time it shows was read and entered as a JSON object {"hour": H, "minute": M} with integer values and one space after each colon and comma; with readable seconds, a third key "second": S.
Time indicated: {"hour": 12, "minute": 56}
